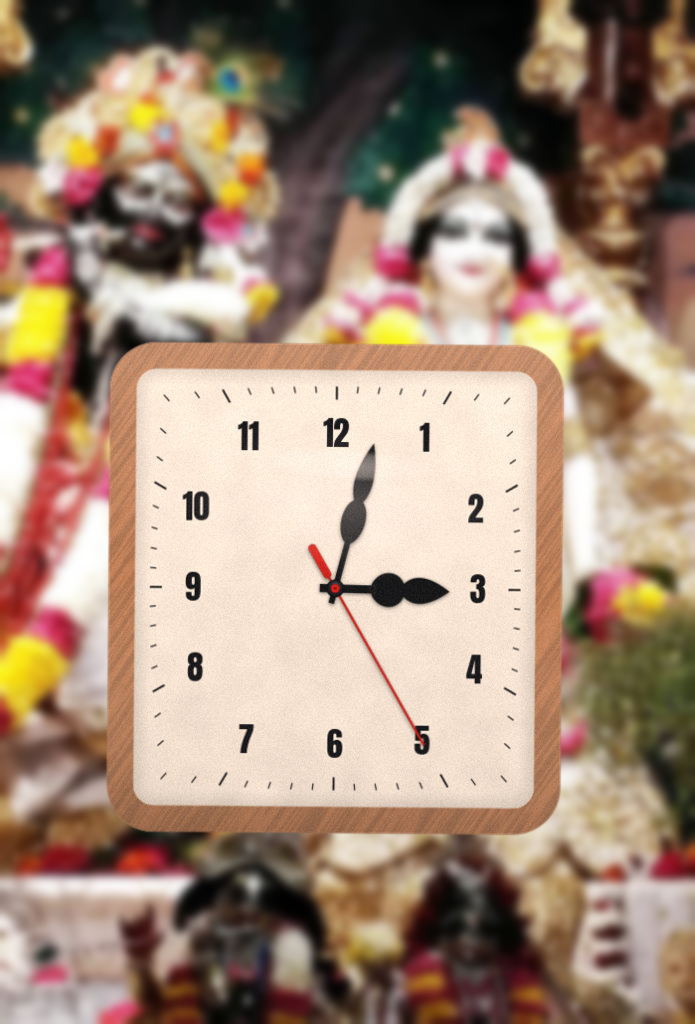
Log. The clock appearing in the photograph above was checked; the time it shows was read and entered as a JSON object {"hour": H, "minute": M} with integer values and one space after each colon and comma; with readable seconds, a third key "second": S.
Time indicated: {"hour": 3, "minute": 2, "second": 25}
